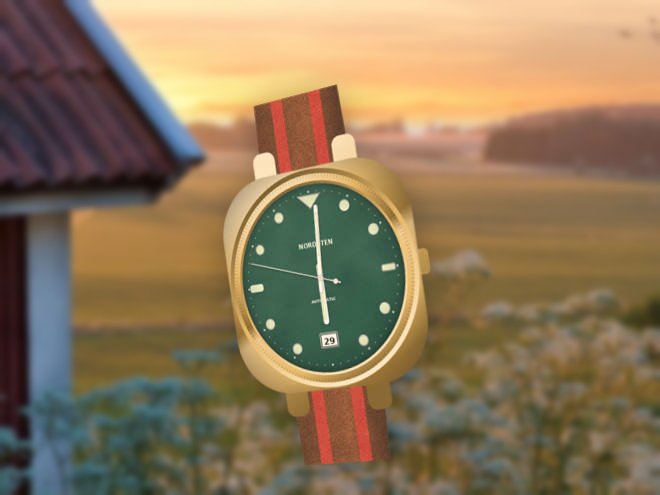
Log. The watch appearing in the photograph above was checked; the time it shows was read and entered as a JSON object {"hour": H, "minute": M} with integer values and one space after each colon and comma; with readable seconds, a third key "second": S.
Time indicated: {"hour": 6, "minute": 0, "second": 48}
